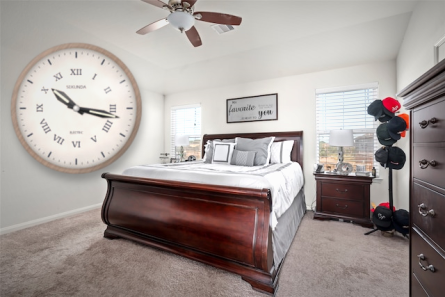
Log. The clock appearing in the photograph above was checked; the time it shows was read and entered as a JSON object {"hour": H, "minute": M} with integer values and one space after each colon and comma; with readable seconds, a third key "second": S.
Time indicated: {"hour": 10, "minute": 17}
